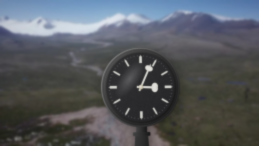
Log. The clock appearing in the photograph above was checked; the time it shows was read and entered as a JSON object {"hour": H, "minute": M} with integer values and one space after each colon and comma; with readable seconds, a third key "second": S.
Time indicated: {"hour": 3, "minute": 4}
